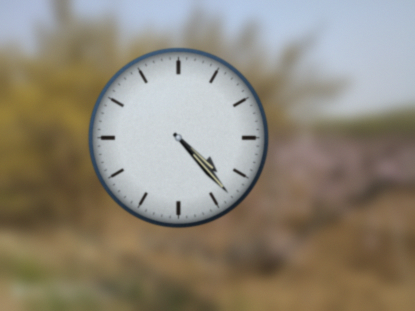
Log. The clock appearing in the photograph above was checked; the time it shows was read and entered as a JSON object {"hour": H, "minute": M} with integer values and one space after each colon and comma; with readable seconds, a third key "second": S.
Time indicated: {"hour": 4, "minute": 23}
